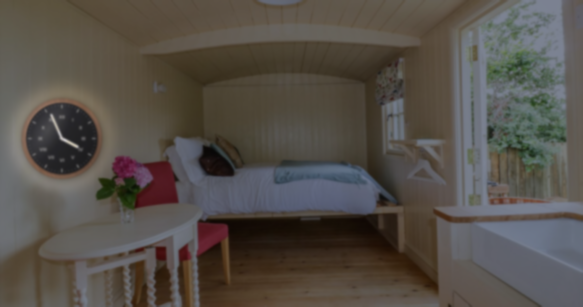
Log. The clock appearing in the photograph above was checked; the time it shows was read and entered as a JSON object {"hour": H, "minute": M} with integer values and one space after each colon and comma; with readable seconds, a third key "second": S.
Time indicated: {"hour": 3, "minute": 56}
